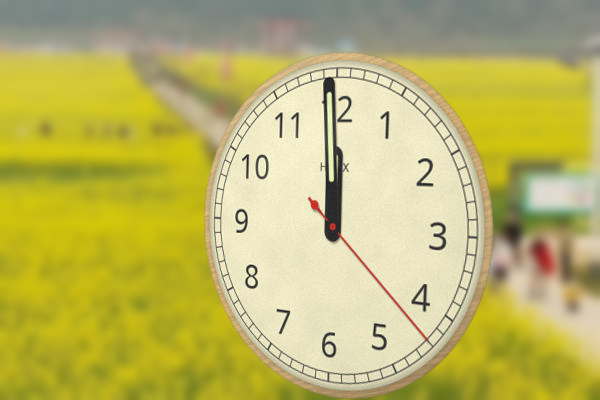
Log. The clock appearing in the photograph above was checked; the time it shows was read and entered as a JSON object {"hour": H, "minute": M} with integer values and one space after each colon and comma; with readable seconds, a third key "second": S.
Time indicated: {"hour": 11, "minute": 59, "second": 22}
